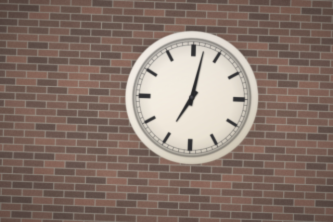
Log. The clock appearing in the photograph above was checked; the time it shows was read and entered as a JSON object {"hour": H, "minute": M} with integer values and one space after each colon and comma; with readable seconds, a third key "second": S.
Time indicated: {"hour": 7, "minute": 2}
